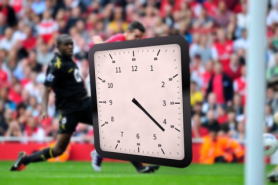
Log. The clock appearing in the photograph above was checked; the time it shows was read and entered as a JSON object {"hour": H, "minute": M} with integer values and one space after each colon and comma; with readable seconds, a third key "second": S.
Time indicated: {"hour": 4, "minute": 22}
